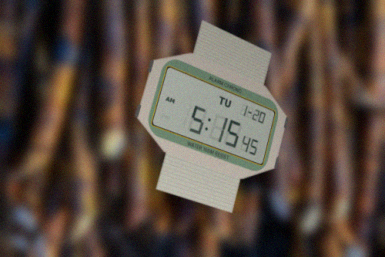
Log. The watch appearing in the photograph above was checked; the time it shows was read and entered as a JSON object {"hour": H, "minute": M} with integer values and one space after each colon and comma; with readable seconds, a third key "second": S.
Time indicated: {"hour": 5, "minute": 15, "second": 45}
